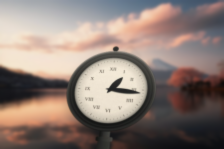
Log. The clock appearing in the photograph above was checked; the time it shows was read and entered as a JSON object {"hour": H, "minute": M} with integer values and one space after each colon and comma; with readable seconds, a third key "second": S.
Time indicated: {"hour": 1, "minute": 16}
